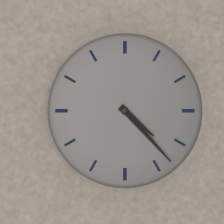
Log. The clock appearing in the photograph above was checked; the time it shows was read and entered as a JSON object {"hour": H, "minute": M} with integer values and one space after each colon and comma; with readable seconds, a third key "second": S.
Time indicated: {"hour": 4, "minute": 23}
